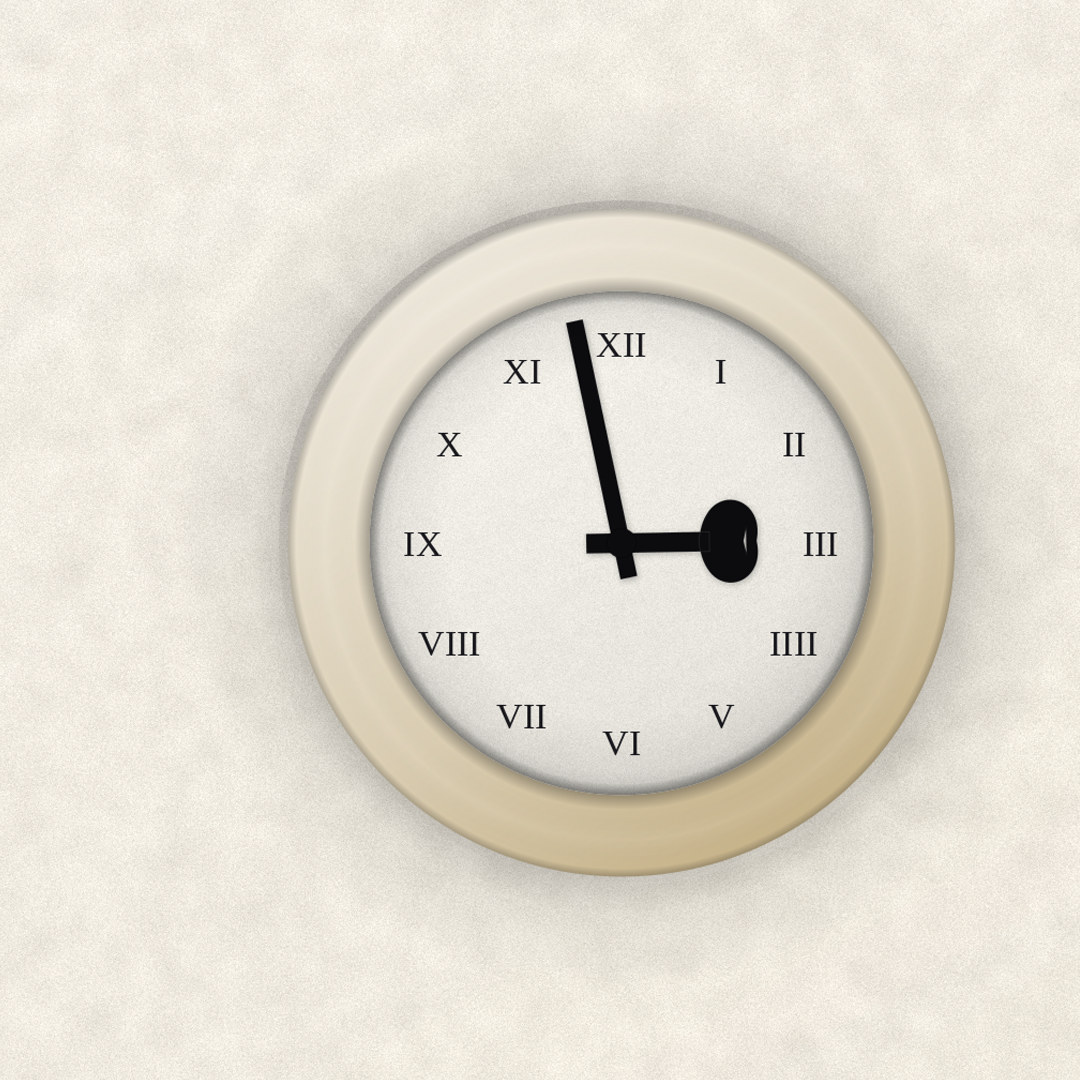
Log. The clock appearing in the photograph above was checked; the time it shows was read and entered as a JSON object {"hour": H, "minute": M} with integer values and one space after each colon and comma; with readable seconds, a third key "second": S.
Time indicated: {"hour": 2, "minute": 58}
